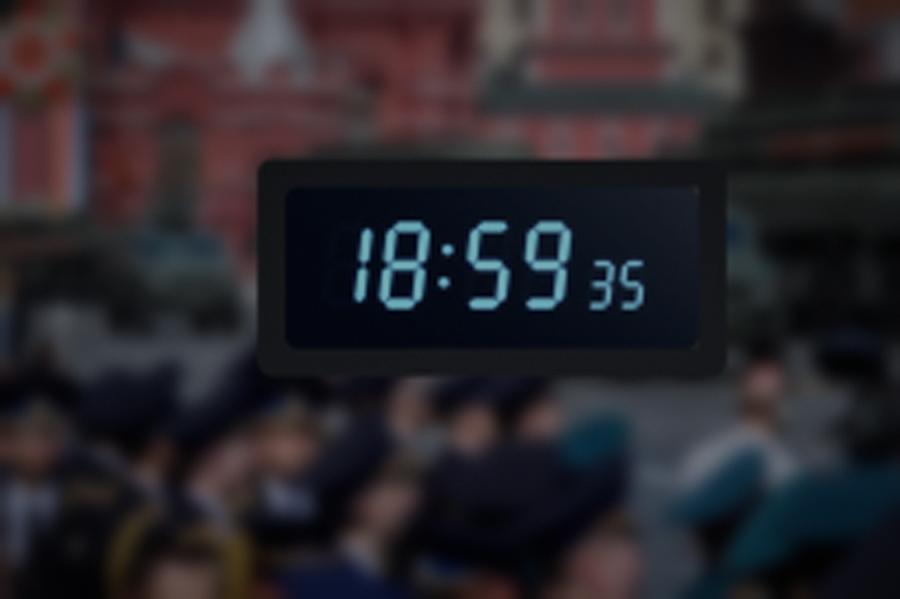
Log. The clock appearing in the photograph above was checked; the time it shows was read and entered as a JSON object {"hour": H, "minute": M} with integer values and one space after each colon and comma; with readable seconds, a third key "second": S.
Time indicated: {"hour": 18, "minute": 59, "second": 35}
